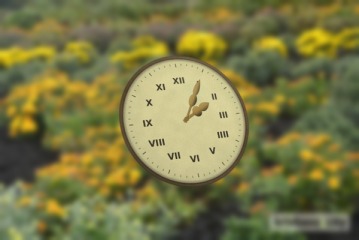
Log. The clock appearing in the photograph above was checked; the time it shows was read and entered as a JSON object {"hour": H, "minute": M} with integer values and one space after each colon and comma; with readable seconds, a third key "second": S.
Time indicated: {"hour": 2, "minute": 5}
